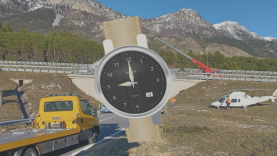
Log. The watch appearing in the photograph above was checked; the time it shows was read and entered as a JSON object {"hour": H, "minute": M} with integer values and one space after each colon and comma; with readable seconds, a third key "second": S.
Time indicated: {"hour": 9, "minute": 0}
